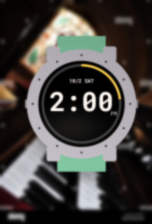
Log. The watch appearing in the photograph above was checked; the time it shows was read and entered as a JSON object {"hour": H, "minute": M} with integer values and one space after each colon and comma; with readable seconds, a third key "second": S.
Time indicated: {"hour": 2, "minute": 0}
